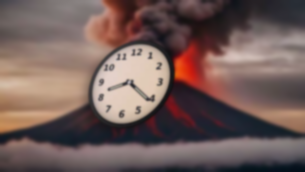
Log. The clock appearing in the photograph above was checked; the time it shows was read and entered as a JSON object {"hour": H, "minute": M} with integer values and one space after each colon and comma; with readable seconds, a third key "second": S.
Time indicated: {"hour": 8, "minute": 21}
